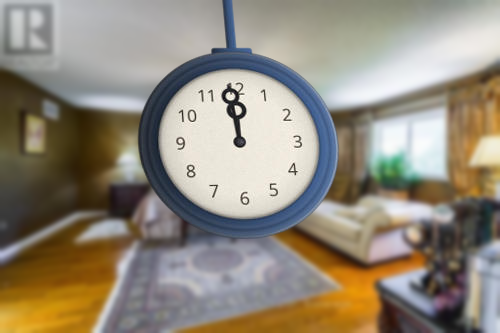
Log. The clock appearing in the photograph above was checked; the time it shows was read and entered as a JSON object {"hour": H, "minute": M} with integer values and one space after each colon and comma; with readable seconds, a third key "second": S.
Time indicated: {"hour": 11, "minute": 59}
